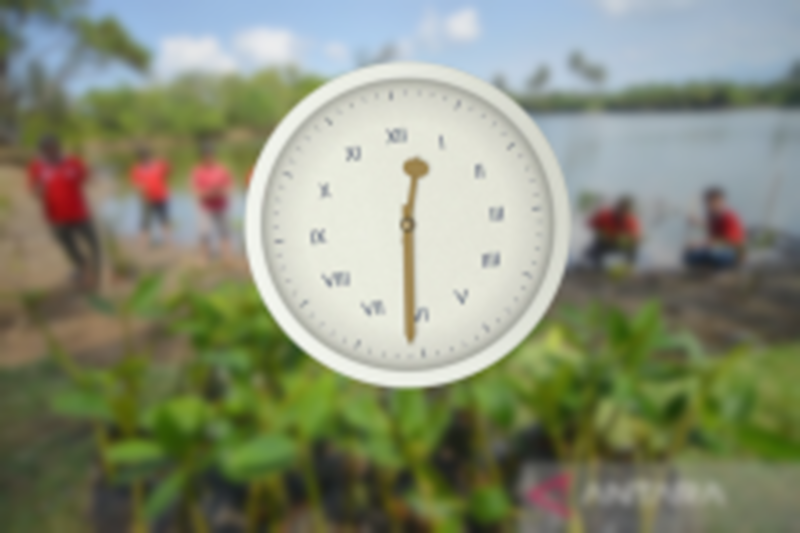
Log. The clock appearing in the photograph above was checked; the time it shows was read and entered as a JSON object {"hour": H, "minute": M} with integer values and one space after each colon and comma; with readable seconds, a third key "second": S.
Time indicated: {"hour": 12, "minute": 31}
